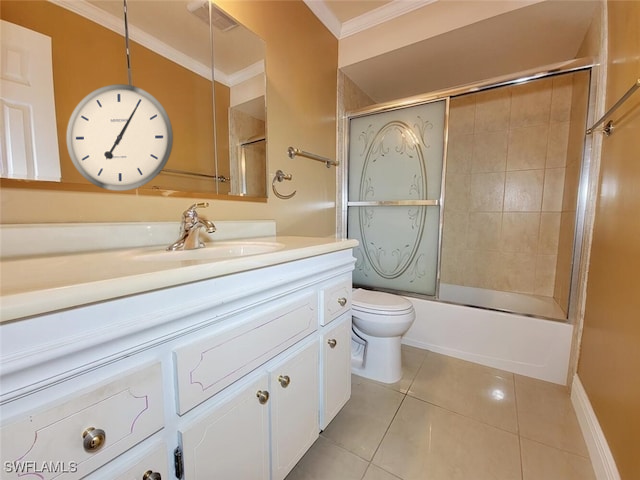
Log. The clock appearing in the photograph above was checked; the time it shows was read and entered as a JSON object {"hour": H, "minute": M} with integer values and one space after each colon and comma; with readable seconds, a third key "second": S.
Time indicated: {"hour": 7, "minute": 5}
